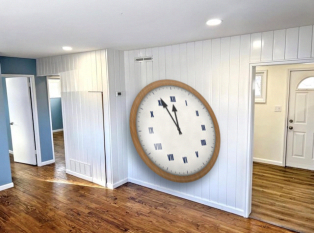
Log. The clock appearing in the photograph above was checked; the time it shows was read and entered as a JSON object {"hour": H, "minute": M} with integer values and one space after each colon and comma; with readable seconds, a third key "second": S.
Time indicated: {"hour": 11, "minute": 56}
